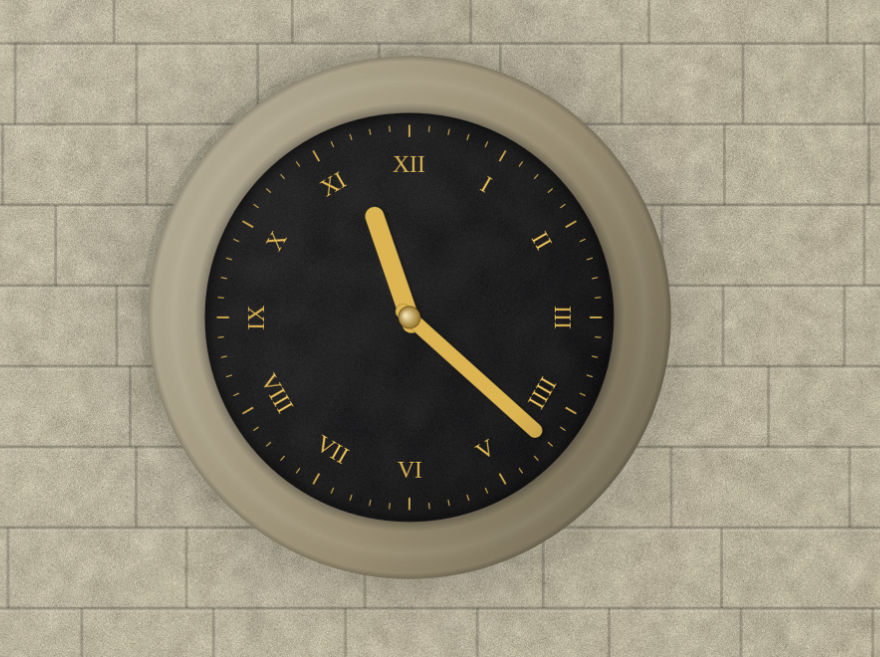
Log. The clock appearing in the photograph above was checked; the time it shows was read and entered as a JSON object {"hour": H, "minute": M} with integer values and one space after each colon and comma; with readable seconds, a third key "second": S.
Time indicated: {"hour": 11, "minute": 22}
